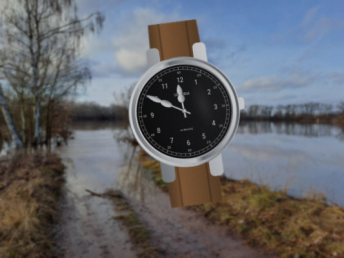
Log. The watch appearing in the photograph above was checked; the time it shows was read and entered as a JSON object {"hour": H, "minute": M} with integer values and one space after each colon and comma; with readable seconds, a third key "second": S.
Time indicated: {"hour": 11, "minute": 50}
